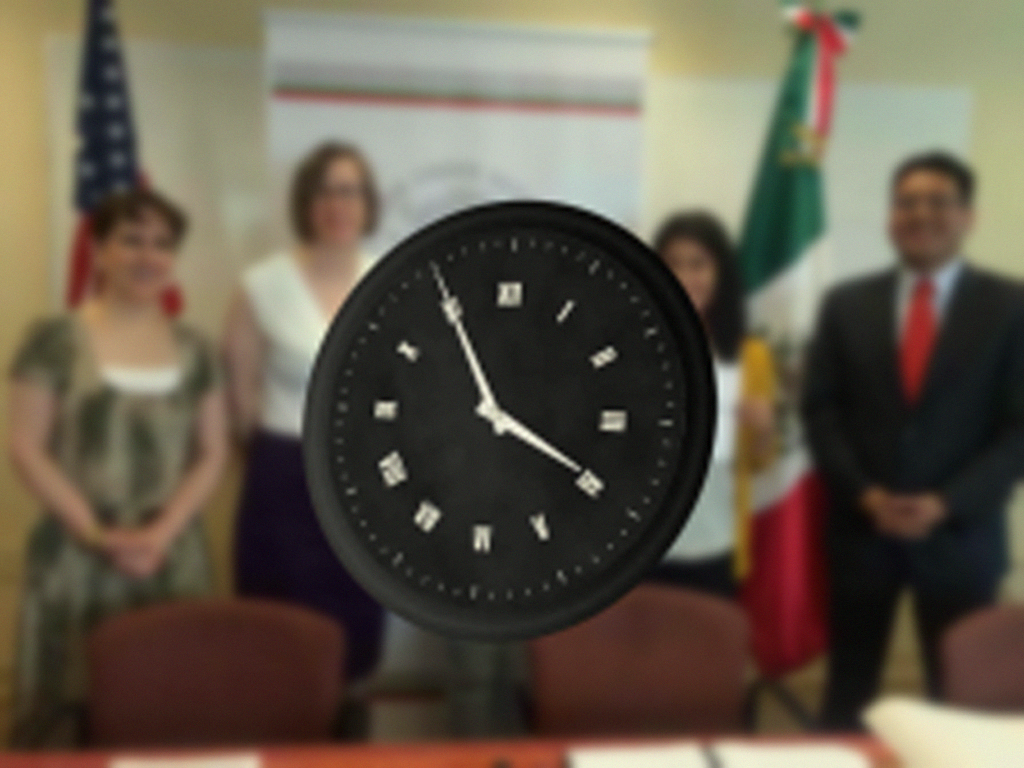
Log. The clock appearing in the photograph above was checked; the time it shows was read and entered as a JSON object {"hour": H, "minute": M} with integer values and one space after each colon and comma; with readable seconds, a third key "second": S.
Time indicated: {"hour": 3, "minute": 55}
